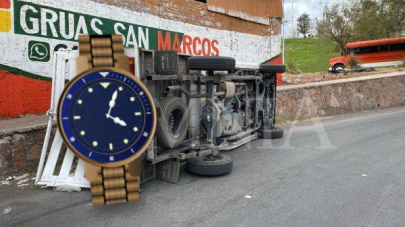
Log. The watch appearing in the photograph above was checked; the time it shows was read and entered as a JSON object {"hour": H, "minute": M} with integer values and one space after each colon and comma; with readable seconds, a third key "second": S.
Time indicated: {"hour": 4, "minute": 4}
